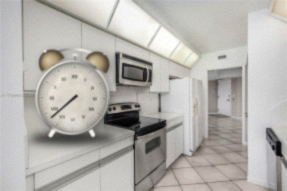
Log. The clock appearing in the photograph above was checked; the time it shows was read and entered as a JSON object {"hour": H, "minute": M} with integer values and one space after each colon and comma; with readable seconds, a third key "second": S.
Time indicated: {"hour": 7, "minute": 38}
